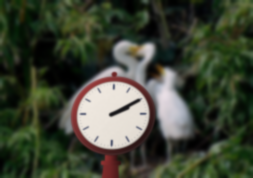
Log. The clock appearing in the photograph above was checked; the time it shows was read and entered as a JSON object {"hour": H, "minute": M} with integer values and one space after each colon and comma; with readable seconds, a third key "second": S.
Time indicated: {"hour": 2, "minute": 10}
